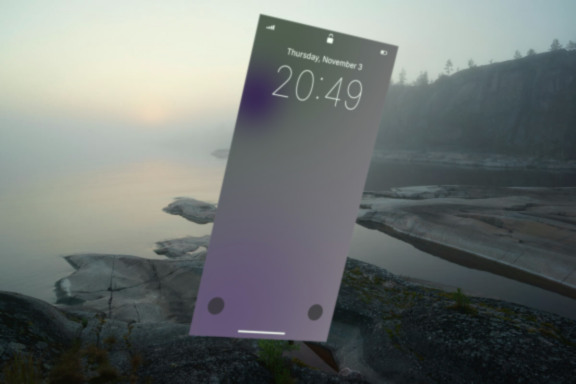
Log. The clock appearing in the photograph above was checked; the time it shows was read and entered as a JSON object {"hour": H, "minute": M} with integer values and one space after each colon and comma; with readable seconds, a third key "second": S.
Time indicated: {"hour": 20, "minute": 49}
